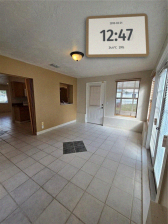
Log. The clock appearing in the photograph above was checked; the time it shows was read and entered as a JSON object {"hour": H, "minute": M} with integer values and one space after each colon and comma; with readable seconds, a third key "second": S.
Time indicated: {"hour": 12, "minute": 47}
